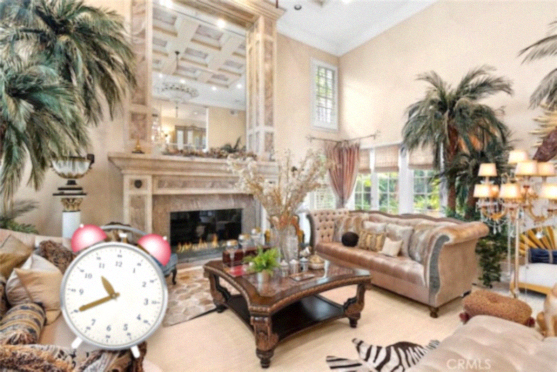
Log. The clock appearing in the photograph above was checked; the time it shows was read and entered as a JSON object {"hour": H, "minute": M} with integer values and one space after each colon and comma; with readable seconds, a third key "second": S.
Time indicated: {"hour": 10, "minute": 40}
